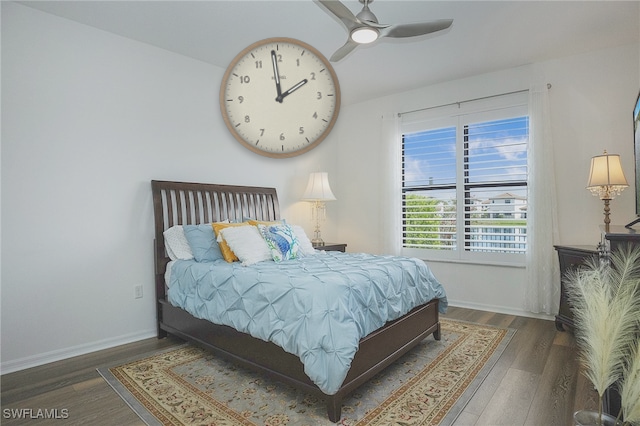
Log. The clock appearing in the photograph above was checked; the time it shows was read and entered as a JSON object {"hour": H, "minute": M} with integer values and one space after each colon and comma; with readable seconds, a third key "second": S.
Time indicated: {"hour": 1, "minute": 59}
